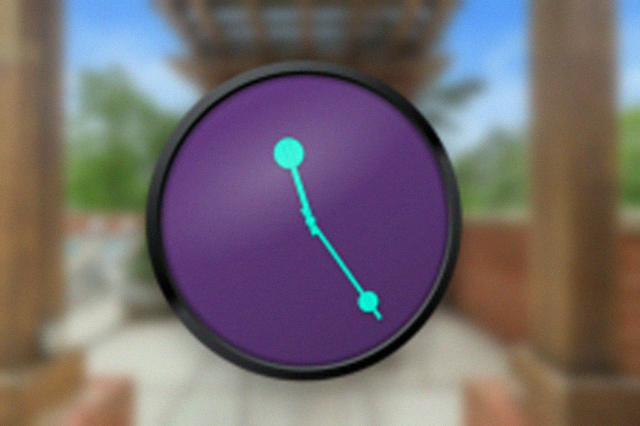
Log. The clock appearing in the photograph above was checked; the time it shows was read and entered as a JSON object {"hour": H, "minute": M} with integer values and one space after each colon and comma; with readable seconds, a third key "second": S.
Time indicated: {"hour": 11, "minute": 24}
